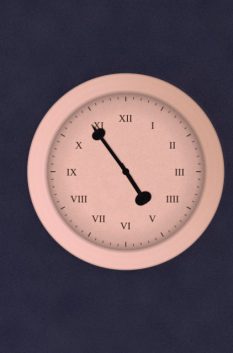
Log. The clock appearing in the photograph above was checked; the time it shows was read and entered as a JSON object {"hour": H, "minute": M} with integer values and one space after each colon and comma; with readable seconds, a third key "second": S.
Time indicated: {"hour": 4, "minute": 54}
